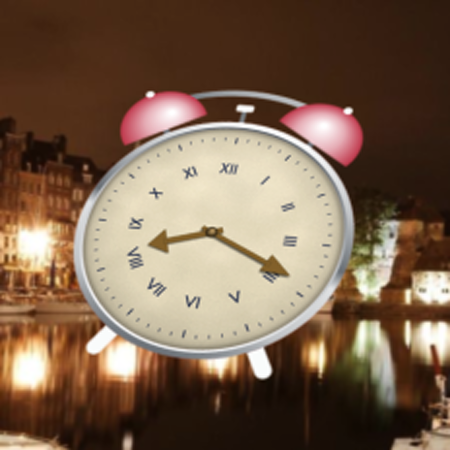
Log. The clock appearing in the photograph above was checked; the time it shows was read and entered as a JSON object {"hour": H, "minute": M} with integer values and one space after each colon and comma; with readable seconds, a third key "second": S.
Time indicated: {"hour": 8, "minute": 19}
